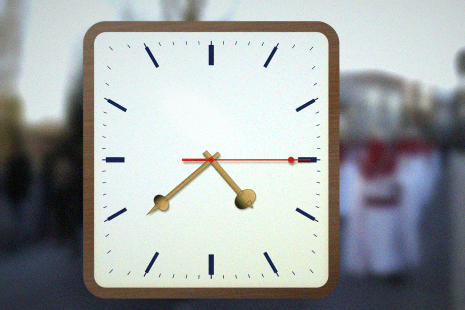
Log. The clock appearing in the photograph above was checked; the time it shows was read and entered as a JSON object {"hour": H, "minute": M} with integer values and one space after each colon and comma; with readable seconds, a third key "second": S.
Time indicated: {"hour": 4, "minute": 38, "second": 15}
